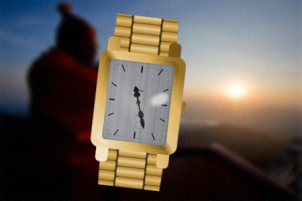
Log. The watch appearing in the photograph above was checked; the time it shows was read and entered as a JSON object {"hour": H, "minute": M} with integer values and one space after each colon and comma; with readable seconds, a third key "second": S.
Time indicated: {"hour": 11, "minute": 27}
